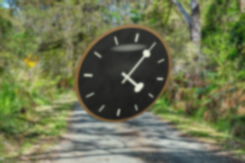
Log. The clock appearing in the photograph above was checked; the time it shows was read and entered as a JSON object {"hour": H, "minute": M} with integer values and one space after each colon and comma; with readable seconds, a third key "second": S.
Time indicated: {"hour": 4, "minute": 5}
